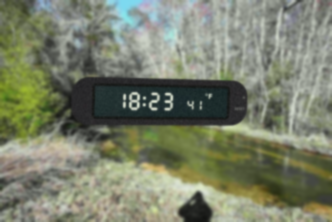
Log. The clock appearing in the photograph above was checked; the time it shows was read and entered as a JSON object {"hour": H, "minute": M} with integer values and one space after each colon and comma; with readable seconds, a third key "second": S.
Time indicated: {"hour": 18, "minute": 23}
